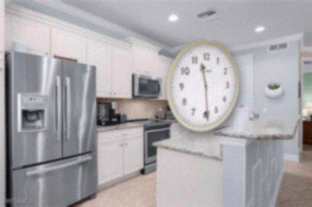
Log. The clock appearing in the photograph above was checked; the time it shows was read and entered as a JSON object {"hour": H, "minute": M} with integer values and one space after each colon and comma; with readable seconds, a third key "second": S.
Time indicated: {"hour": 11, "minute": 29}
